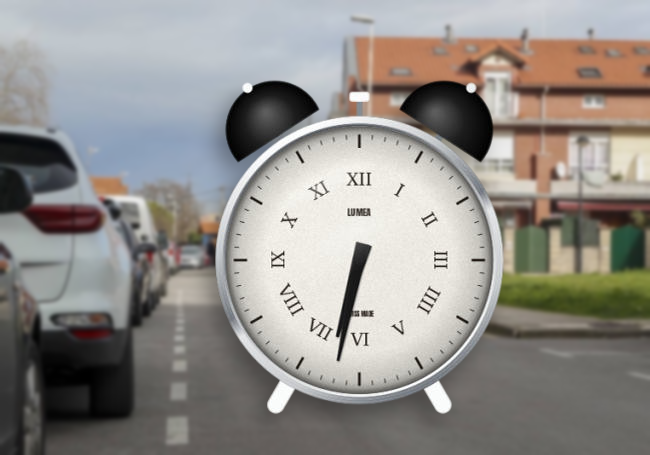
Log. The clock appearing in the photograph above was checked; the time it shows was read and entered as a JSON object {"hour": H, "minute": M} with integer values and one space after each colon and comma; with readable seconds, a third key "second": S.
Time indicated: {"hour": 6, "minute": 32}
